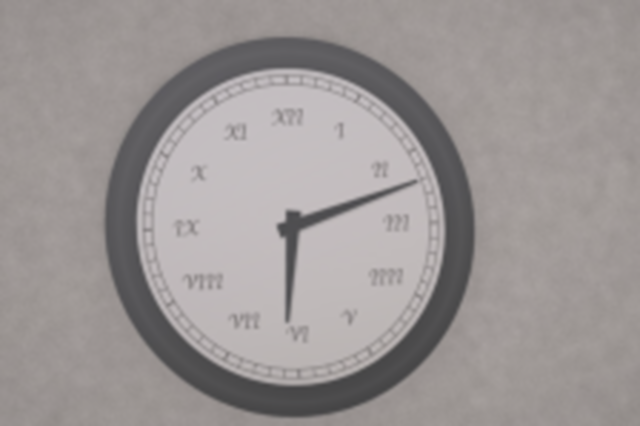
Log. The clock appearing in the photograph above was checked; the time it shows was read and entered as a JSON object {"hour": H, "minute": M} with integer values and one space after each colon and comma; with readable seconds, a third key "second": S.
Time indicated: {"hour": 6, "minute": 12}
